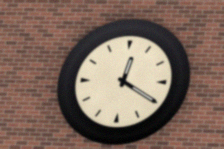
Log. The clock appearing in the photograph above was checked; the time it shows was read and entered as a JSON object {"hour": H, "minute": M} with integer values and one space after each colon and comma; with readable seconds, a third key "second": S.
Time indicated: {"hour": 12, "minute": 20}
